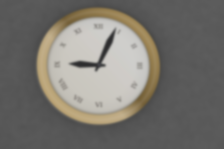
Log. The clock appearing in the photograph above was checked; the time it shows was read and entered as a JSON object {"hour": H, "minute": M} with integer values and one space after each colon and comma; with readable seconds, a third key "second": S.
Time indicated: {"hour": 9, "minute": 4}
